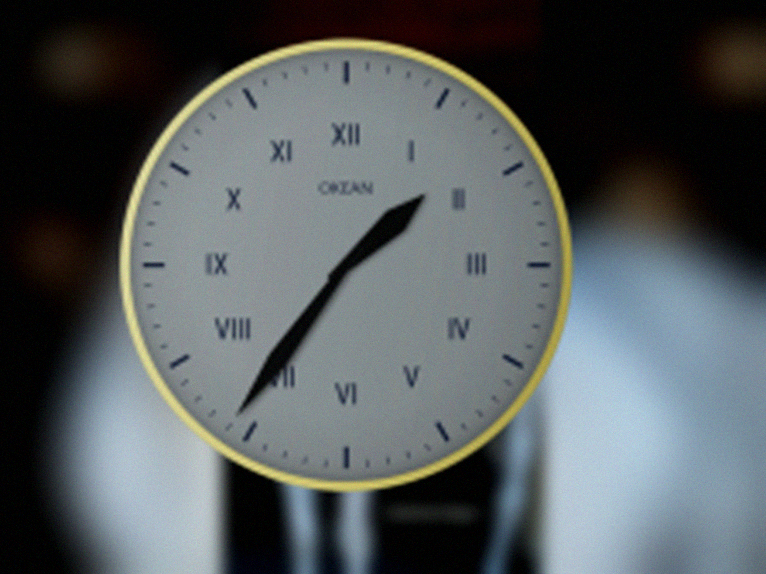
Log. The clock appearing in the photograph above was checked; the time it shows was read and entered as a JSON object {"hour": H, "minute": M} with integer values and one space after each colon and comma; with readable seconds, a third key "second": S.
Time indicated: {"hour": 1, "minute": 36}
